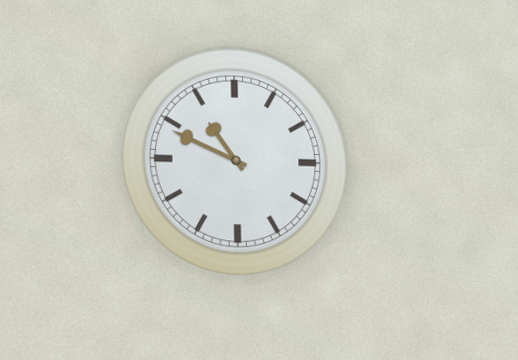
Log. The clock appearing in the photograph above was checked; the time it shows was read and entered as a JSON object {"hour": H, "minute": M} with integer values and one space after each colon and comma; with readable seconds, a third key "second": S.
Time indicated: {"hour": 10, "minute": 49}
